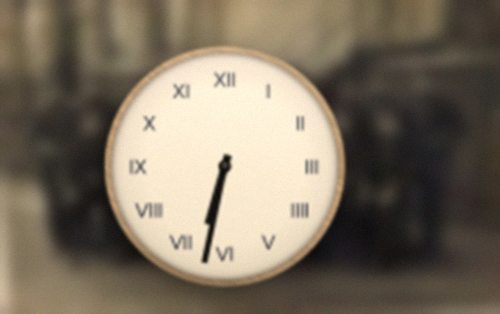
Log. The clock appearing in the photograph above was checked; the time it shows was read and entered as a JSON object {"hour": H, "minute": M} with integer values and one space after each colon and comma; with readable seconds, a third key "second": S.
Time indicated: {"hour": 6, "minute": 32}
